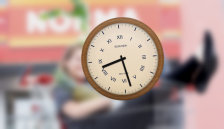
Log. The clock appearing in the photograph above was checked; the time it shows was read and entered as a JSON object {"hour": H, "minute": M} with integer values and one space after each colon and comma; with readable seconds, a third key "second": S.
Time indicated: {"hour": 8, "minute": 28}
